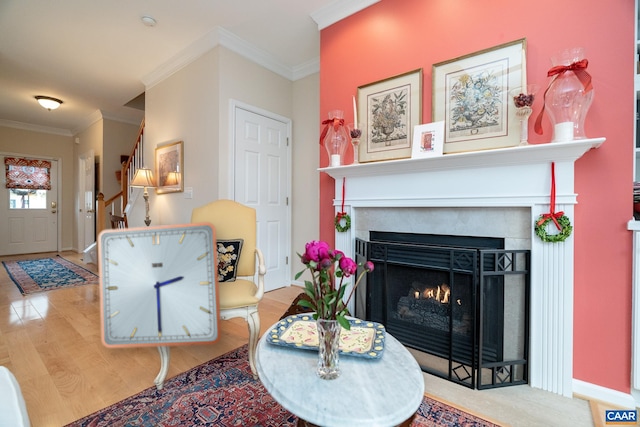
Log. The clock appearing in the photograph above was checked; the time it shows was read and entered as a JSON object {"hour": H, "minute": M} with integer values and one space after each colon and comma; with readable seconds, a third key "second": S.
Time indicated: {"hour": 2, "minute": 30}
